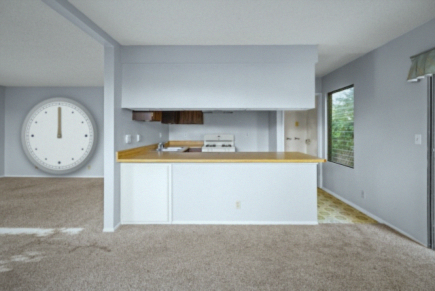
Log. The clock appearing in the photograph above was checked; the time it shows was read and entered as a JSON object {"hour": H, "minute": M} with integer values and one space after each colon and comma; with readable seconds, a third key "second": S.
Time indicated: {"hour": 12, "minute": 0}
